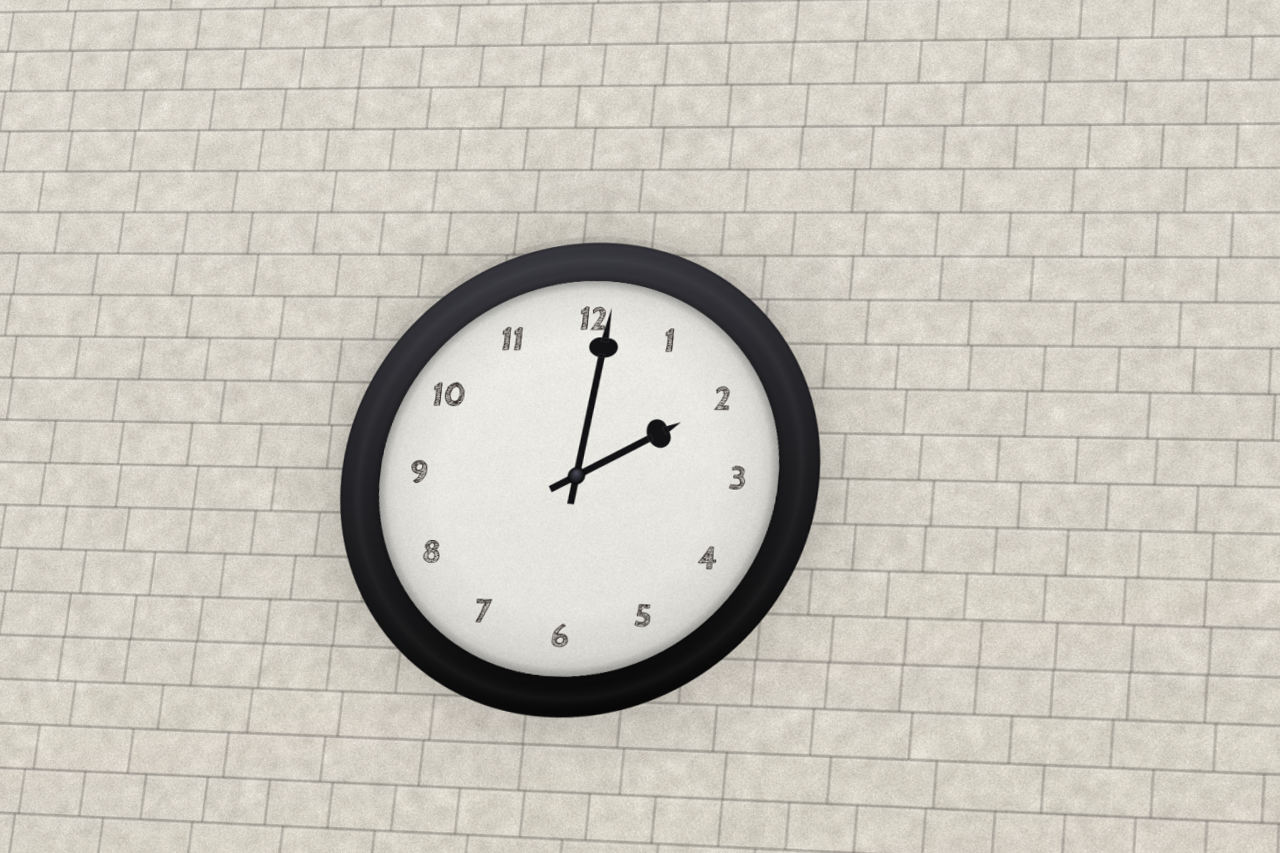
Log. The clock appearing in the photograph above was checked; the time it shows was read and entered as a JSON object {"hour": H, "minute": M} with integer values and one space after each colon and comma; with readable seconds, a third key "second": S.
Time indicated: {"hour": 2, "minute": 1}
